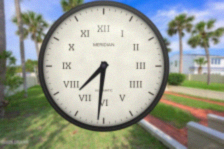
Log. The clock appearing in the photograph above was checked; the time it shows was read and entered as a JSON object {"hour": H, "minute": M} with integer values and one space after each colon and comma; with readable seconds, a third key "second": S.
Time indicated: {"hour": 7, "minute": 31}
